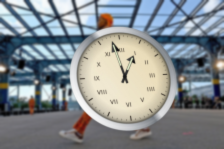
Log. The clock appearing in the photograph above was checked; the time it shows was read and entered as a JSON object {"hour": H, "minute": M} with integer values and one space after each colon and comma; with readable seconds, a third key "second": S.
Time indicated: {"hour": 12, "minute": 58}
